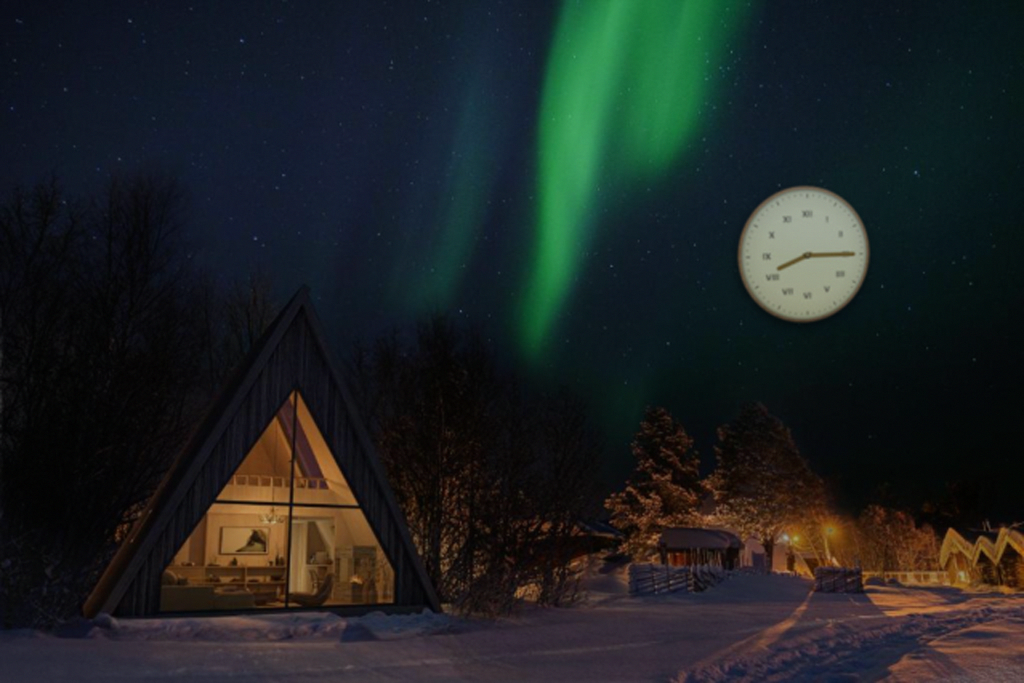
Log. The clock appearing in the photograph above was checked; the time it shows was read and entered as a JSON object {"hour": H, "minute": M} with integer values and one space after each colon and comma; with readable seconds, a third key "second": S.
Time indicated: {"hour": 8, "minute": 15}
